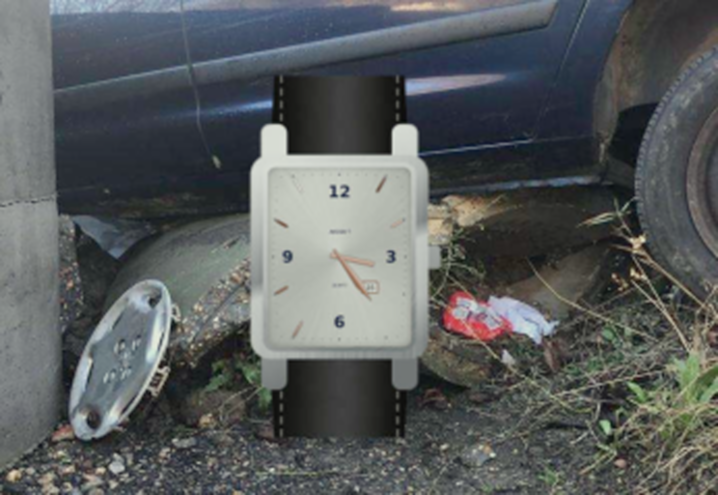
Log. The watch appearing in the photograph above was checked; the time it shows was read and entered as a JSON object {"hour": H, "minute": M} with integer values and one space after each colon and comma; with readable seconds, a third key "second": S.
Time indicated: {"hour": 3, "minute": 24}
